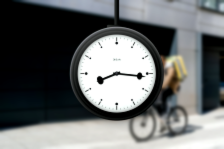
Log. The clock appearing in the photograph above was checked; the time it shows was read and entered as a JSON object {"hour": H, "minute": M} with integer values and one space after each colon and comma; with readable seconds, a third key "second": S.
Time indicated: {"hour": 8, "minute": 16}
